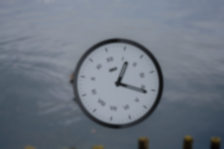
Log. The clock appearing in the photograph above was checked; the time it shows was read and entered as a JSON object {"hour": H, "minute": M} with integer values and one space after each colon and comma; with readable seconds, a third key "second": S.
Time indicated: {"hour": 1, "minute": 21}
